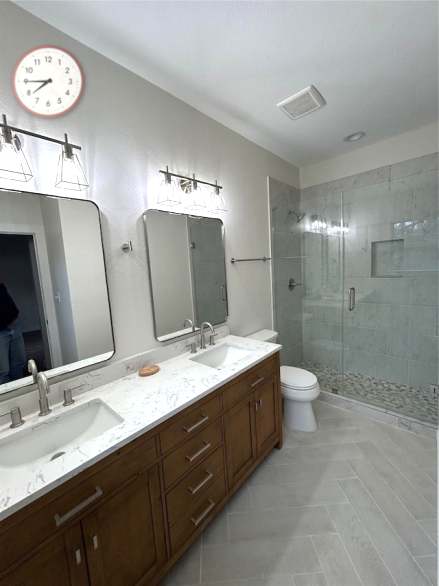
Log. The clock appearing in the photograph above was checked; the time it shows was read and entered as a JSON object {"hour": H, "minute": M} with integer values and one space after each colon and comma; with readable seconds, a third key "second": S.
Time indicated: {"hour": 7, "minute": 45}
